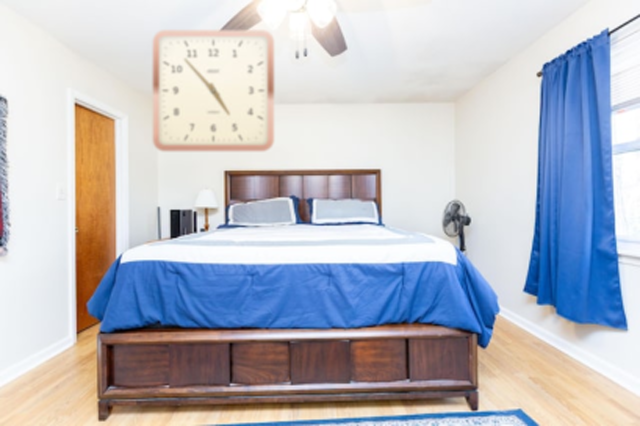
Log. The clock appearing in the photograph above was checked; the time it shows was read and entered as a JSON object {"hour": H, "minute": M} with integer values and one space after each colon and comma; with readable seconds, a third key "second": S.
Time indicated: {"hour": 4, "minute": 53}
